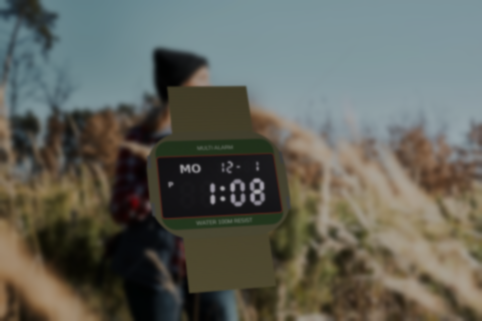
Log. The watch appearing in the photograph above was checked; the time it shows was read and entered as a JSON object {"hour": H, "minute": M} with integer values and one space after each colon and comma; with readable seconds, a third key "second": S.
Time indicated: {"hour": 1, "minute": 8}
